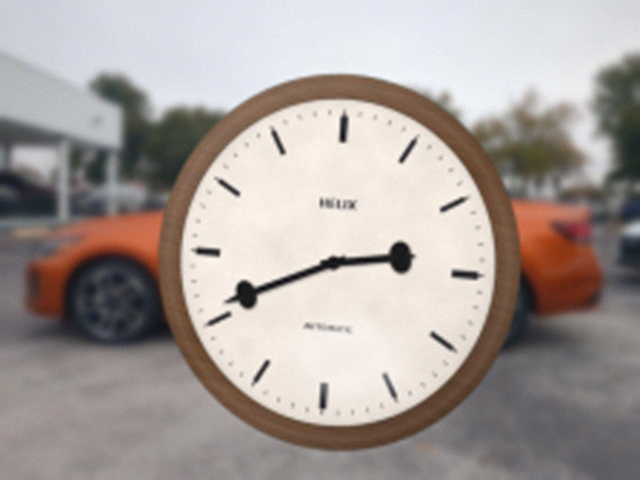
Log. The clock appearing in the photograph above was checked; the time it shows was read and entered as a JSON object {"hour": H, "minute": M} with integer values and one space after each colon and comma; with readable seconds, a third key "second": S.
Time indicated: {"hour": 2, "minute": 41}
